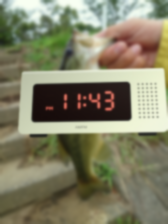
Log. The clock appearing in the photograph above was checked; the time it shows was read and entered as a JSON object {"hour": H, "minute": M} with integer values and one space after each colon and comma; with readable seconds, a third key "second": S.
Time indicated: {"hour": 11, "minute": 43}
